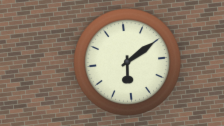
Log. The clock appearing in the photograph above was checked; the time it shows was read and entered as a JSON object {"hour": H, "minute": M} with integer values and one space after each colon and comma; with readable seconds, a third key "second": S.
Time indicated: {"hour": 6, "minute": 10}
